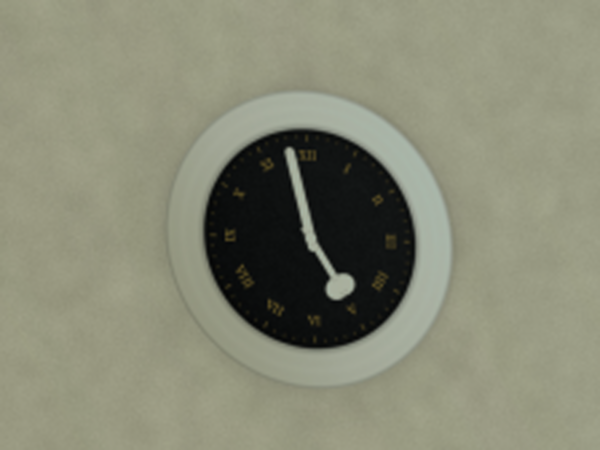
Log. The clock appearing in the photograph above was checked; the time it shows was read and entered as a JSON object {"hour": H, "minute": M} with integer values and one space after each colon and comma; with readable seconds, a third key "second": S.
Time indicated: {"hour": 4, "minute": 58}
